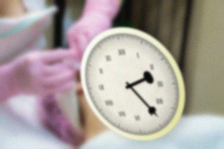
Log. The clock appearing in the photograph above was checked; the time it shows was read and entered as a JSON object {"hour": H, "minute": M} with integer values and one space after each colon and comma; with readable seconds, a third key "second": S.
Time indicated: {"hour": 2, "minute": 24}
